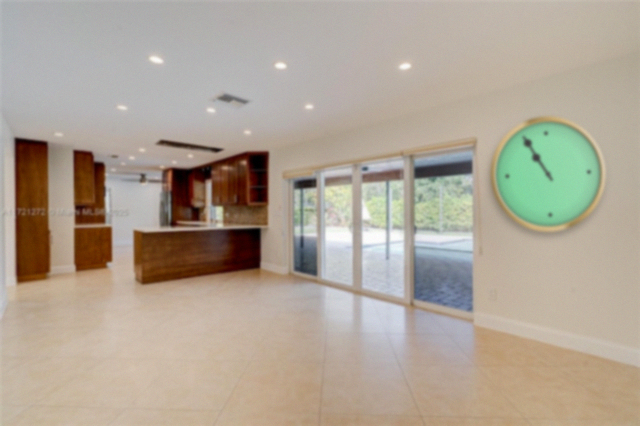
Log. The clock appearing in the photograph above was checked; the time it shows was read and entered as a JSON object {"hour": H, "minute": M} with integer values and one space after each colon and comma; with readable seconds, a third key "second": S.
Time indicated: {"hour": 10, "minute": 55}
